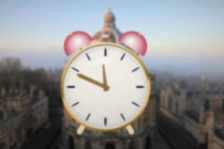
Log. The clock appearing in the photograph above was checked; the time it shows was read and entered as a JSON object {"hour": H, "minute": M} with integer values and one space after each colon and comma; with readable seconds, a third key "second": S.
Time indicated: {"hour": 11, "minute": 49}
